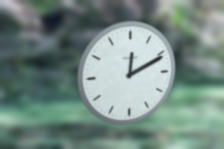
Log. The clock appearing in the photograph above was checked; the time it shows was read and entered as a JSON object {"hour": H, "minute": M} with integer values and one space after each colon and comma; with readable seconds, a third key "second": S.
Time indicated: {"hour": 12, "minute": 11}
